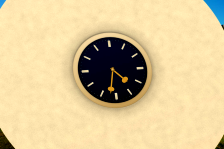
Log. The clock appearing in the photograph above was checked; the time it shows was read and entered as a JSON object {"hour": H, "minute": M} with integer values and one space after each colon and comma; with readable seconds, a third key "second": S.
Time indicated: {"hour": 4, "minute": 32}
